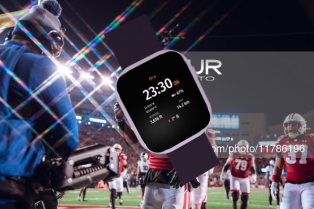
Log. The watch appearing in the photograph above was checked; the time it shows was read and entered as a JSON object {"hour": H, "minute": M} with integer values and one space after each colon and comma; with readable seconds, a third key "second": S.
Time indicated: {"hour": 23, "minute": 30}
